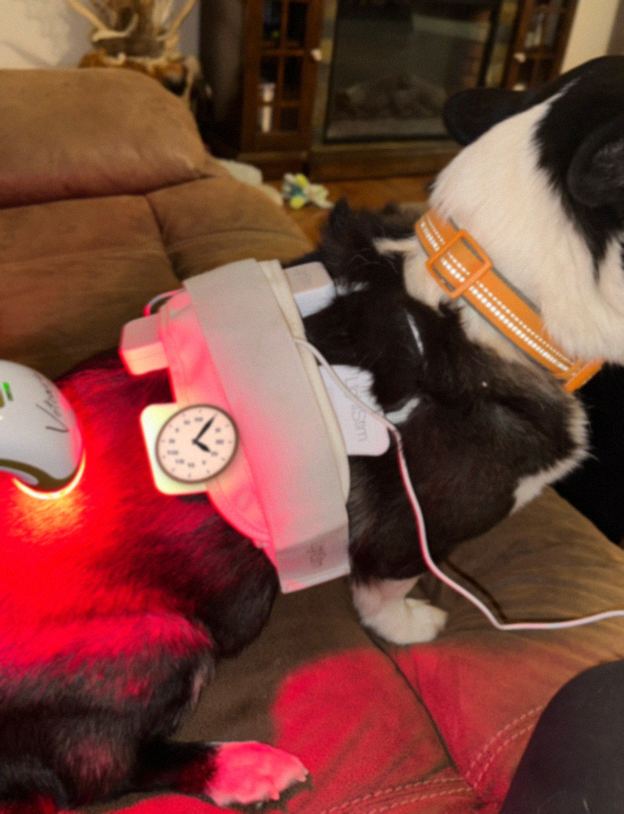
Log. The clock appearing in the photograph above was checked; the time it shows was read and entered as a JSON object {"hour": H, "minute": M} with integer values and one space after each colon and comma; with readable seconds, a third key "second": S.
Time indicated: {"hour": 4, "minute": 5}
